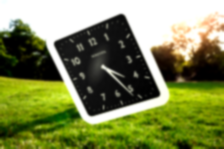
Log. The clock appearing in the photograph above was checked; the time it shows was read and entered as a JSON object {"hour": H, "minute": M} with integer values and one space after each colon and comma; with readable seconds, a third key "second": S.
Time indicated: {"hour": 4, "minute": 26}
